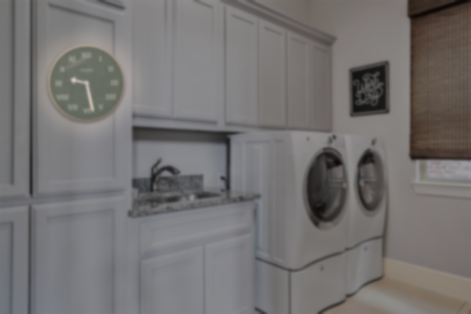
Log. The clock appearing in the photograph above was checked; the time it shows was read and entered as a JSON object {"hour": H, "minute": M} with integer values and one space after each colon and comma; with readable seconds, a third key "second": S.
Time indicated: {"hour": 9, "minute": 28}
